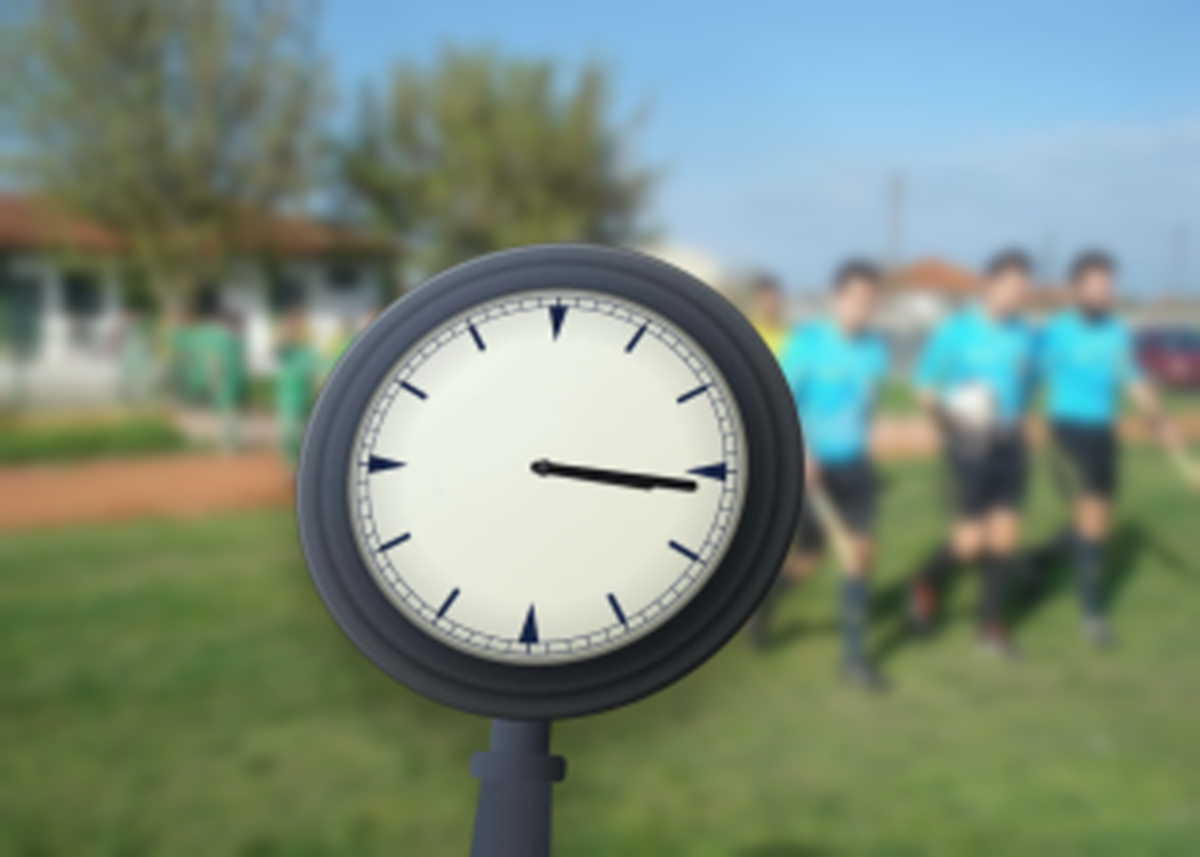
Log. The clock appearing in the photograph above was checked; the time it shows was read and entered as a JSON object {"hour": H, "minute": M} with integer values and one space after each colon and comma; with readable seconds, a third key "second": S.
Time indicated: {"hour": 3, "minute": 16}
